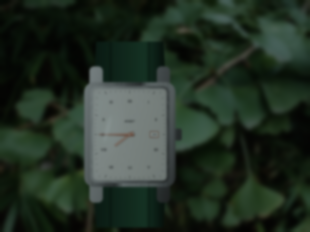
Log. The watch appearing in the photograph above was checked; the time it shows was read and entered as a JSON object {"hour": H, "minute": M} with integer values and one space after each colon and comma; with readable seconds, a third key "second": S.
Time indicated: {"hour": 7, "minute": 45}
